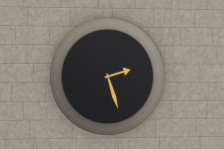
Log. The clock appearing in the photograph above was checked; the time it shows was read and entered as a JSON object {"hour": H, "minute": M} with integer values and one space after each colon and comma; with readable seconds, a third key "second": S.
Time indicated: {"hour": 2, "minute": 27}
